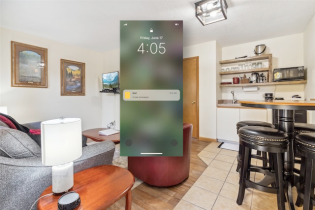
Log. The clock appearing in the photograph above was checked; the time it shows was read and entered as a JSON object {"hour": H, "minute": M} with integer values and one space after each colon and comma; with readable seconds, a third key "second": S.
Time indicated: {"hour": 4, "minute": 5}
